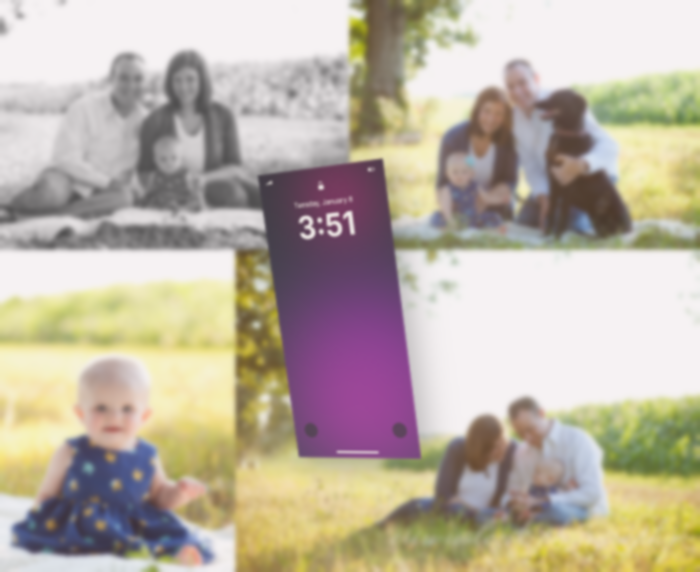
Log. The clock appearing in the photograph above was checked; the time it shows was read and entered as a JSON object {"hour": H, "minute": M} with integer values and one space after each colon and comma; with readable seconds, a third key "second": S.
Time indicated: {"hour": 3, "minute": 51}
